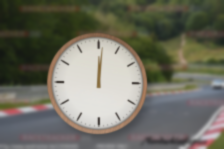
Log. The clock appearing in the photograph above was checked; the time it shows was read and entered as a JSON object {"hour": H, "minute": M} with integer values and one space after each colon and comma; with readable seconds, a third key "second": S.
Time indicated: {"hour": 12, "minute": 1}
